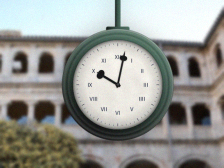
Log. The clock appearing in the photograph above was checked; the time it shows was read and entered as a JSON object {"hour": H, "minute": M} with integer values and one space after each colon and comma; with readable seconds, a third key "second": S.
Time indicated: {"hour": 10, "minute": 2}
